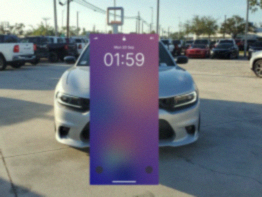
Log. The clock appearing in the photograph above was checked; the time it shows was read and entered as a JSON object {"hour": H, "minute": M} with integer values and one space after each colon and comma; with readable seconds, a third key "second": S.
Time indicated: {"hour": 1, "minute": 59}
